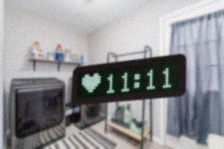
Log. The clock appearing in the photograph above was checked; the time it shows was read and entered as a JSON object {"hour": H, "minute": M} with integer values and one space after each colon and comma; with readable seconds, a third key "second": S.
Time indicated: {"hour": 11, "minute": 11}
